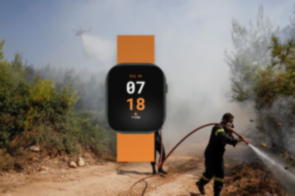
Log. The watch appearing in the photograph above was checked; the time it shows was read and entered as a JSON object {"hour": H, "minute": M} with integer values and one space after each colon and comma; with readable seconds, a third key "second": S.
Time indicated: {"hour": 7, "minute": 18}
